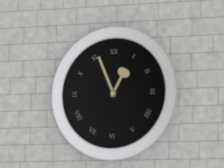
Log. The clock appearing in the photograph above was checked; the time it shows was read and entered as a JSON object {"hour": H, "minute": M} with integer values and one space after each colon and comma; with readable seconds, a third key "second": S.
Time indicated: {"hour": 12, "minute": 56}
